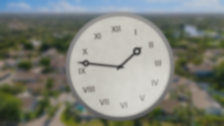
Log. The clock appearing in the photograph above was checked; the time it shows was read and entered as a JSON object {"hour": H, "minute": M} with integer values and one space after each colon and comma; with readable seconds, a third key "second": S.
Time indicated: {"hour": 1, "minute": 47}
